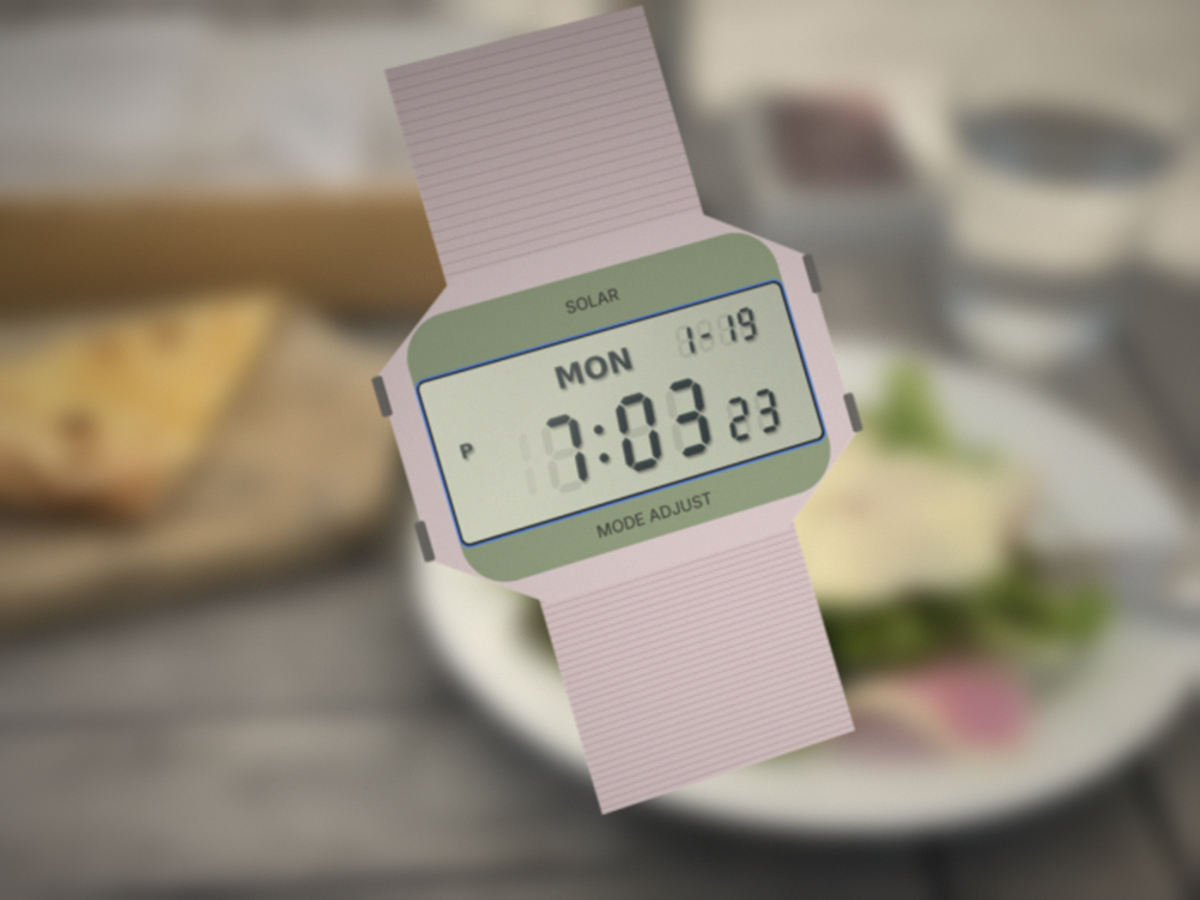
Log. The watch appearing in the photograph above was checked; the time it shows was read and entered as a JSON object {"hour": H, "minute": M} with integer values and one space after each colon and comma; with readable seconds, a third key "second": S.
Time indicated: {"hour": 7, "minute": 3, "second": 23}
